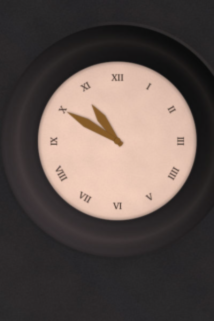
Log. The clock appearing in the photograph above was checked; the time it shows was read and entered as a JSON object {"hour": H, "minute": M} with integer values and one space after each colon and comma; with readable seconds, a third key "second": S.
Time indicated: {"hour": 10, "minute": 50}
